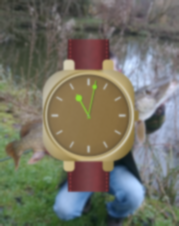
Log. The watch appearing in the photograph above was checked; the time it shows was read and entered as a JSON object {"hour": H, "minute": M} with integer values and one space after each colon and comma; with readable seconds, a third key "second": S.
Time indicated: {"hour": 11, "minute": 2}
